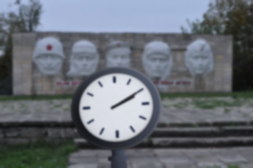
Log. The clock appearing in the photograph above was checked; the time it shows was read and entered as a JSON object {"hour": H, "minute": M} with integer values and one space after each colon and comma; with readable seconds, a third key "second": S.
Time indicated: {"hour": 2, "minute": 10}
